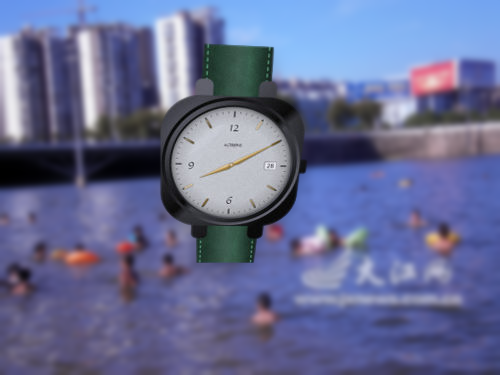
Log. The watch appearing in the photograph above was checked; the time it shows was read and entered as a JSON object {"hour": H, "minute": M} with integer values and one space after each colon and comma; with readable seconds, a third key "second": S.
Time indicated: {"hour": 8, "minute": 10}
